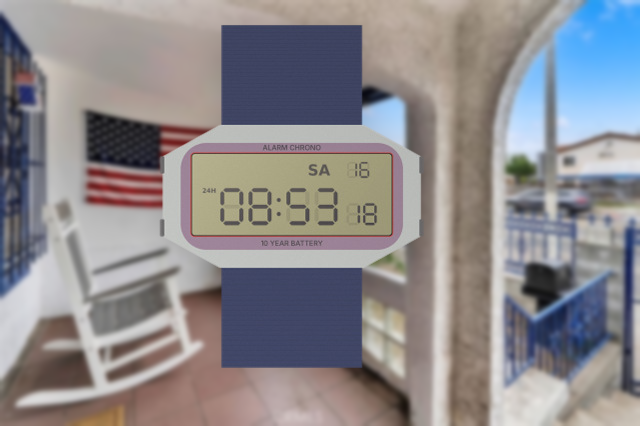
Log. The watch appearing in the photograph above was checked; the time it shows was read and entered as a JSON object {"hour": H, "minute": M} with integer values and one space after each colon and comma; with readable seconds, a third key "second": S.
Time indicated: {"hour": 8, "minute": 53, "second": 18}
